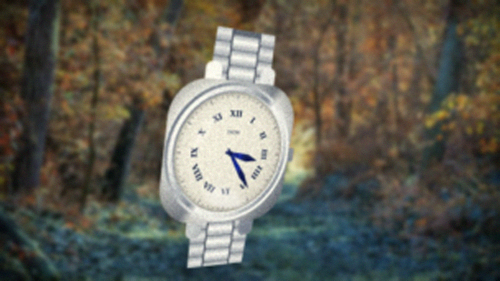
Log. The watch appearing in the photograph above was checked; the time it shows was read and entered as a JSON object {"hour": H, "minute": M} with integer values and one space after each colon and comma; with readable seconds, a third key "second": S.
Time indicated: {"hour": 3, "minute": 24}
